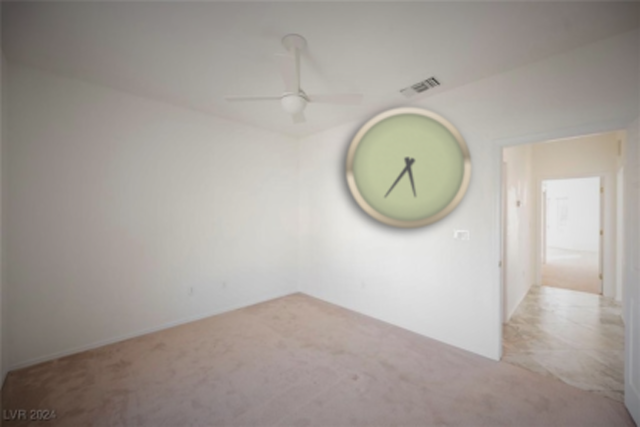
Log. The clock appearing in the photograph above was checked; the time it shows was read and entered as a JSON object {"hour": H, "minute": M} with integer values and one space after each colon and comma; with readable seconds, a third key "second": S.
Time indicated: {"hour": 5, "minute": 36}
